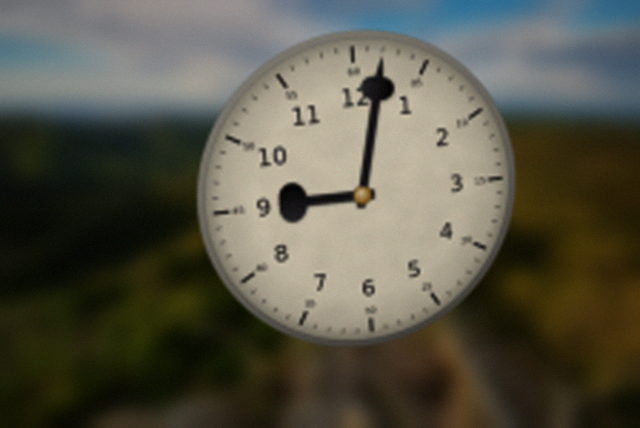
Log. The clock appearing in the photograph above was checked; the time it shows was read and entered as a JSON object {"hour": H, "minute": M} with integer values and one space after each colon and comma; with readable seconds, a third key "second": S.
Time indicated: {"hour": 9, "minute": 2}
